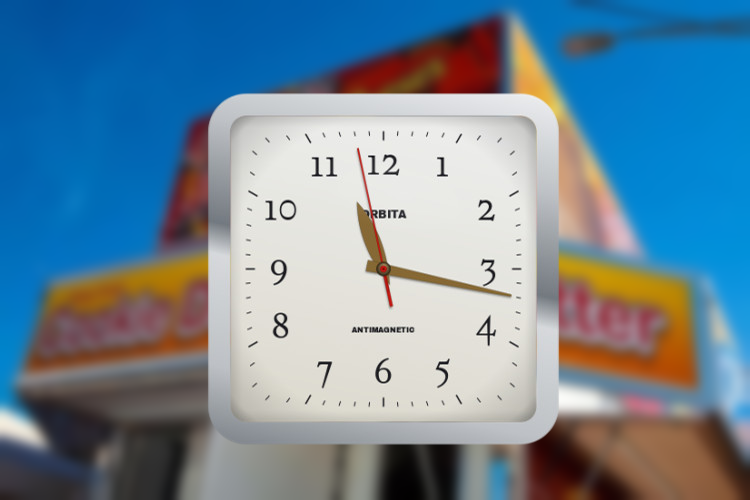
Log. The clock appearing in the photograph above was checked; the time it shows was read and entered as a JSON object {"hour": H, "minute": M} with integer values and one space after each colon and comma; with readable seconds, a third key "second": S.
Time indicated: {"hour": 11, "minute": 16, "second": 58}
